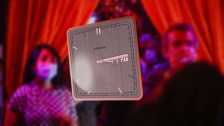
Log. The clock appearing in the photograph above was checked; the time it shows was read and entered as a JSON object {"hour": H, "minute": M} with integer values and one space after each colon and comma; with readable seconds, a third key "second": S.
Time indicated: {"hour": 3, "minute": 14}
